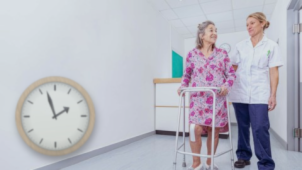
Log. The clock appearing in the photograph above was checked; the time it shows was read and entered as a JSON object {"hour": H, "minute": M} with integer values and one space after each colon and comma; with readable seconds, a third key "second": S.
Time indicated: {"hour": 1, "minute": 57}
